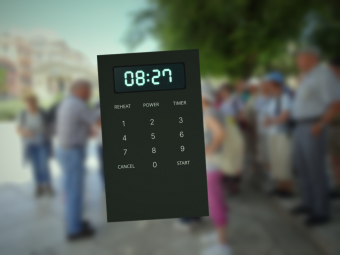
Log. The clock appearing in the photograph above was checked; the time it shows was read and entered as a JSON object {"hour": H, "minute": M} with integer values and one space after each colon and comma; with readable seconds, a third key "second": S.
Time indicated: {"hour": 8, "minute": 27}
